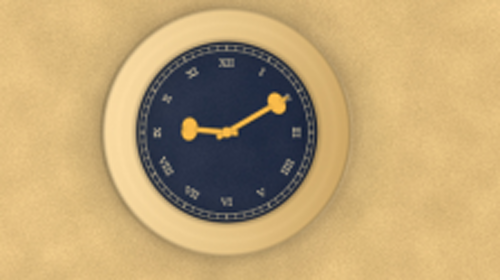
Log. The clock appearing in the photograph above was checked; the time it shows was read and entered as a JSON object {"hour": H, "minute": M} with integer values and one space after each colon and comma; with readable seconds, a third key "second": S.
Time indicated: {"hour": 9, "minute": 10}
